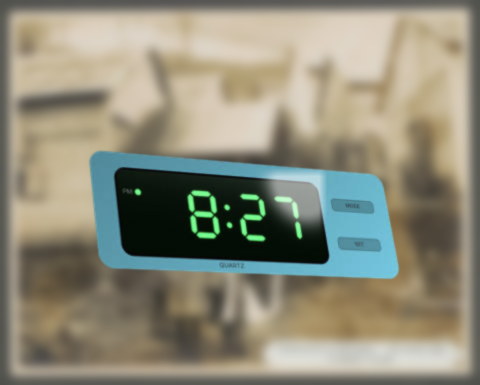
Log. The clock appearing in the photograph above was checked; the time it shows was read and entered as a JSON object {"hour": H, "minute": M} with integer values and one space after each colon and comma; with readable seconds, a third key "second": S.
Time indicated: {"hour": 8, "minute": 27}
